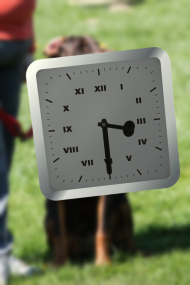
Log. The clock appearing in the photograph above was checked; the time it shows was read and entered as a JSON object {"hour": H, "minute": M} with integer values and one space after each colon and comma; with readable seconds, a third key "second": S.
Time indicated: {"hour": 3, "minute": 30}
